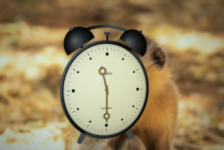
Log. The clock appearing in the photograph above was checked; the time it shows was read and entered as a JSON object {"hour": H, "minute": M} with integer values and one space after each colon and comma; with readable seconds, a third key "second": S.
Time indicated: {"hour": 11, "minute": 30}
